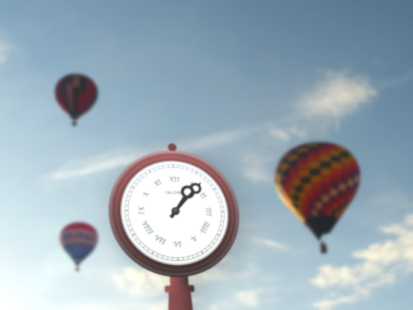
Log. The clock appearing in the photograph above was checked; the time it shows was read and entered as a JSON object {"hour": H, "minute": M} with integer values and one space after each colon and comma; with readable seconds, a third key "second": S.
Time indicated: {"hour": 1, "minute": 7}
